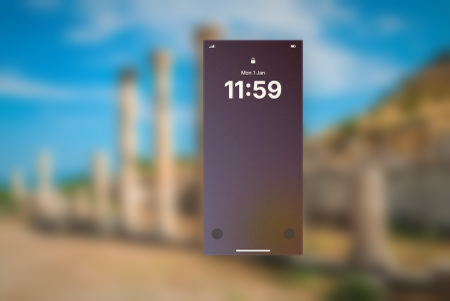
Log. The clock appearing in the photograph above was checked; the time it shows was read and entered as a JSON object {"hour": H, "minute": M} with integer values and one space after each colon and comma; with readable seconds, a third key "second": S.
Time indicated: {"hour": 11, "minute": 59}
